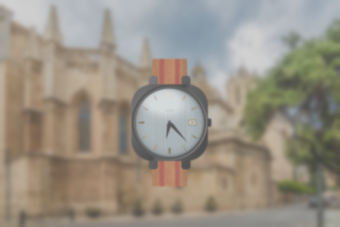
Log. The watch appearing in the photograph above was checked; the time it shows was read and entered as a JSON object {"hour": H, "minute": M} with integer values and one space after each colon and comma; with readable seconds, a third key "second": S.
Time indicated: {"hour": 6, "minute": 23}
